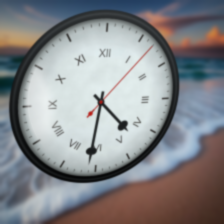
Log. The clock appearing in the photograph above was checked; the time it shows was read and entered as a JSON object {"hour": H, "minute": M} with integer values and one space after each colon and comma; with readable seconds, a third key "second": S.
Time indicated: {"hour": 4, "minute": 31, "second": 7}
